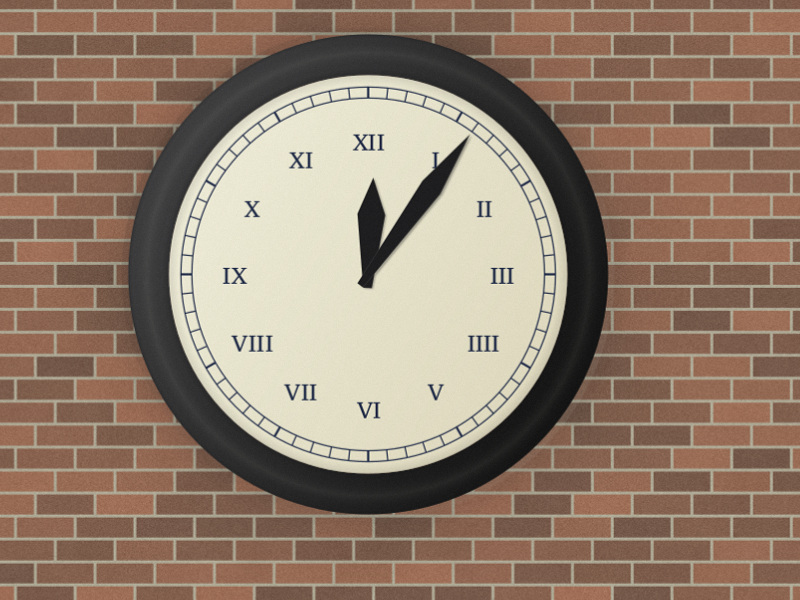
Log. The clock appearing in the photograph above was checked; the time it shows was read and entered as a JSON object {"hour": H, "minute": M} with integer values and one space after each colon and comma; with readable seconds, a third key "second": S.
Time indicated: {"hour": 12, "minute": 6}
